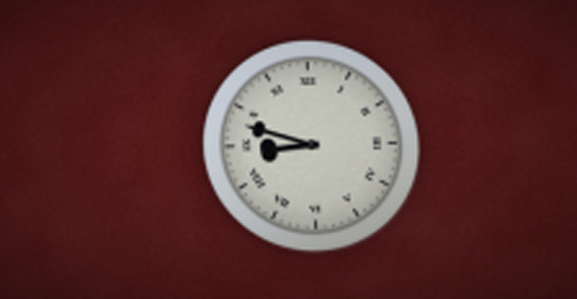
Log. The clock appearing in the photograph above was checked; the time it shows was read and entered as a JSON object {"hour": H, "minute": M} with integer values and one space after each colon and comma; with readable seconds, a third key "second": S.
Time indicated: {"hour": 8, "minute": 48}
